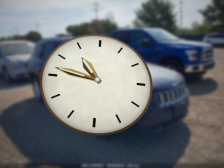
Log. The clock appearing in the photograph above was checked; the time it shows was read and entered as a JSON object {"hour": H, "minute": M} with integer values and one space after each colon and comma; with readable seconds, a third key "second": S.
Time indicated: {"hour": 10, "minute": 47}
